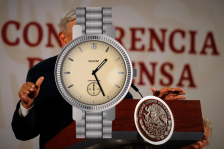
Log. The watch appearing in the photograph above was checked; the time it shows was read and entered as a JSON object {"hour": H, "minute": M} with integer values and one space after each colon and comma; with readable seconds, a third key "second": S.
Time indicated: {"hour": 1, "minute": 26}
